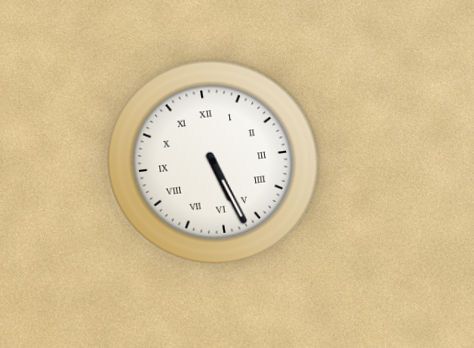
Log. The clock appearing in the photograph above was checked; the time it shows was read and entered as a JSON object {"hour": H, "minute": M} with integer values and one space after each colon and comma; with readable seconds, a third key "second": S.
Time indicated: {"hour": 5, "minute": 27}
